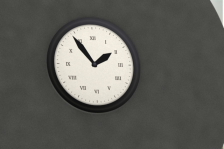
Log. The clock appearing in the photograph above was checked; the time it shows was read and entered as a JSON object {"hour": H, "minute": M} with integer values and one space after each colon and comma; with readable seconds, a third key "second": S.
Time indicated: {"hour": 1, "minute": 54}
